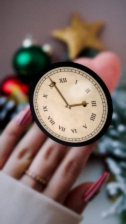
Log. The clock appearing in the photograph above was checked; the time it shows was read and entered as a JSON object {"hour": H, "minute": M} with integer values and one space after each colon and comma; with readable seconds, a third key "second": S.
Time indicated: {"hour": 2, "minute": 56}
